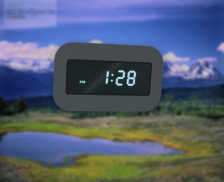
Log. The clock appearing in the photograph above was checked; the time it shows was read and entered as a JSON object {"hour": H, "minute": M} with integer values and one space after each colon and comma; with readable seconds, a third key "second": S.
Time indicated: {"hour": 1, "minute": 28}
